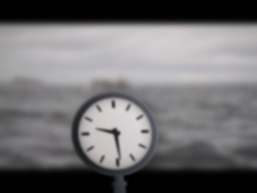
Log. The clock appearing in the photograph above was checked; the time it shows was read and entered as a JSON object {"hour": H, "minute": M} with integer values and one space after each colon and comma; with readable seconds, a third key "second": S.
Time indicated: {"hour": 9, "minute": 29}
